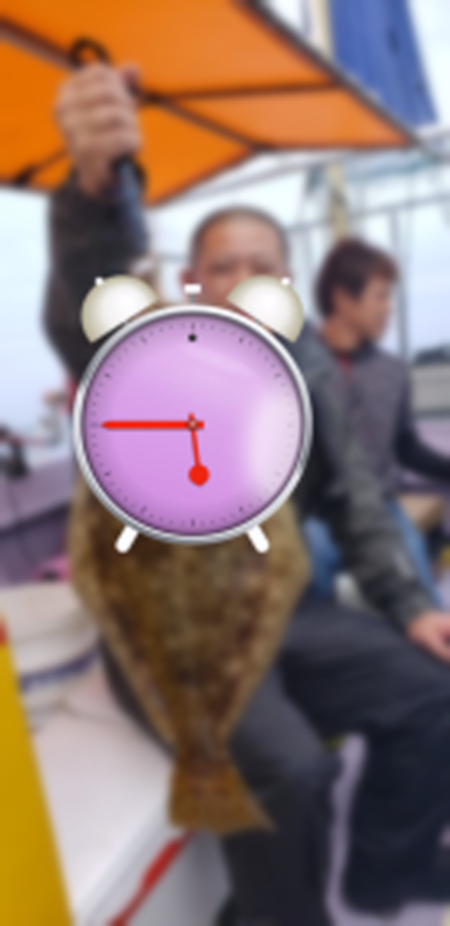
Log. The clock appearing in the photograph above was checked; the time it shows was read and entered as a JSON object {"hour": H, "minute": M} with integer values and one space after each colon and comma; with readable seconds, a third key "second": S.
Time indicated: {"hour": 5, "minute": 45}
